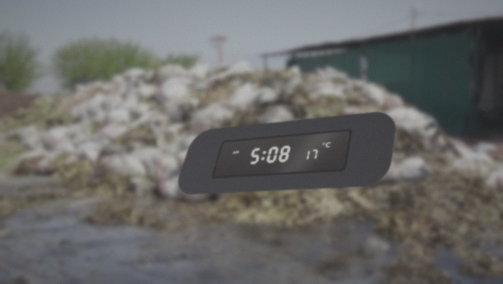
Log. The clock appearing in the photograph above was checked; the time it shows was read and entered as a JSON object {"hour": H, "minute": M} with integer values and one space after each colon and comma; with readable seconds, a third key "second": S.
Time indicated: {"hour": 5, "minute": 8}
